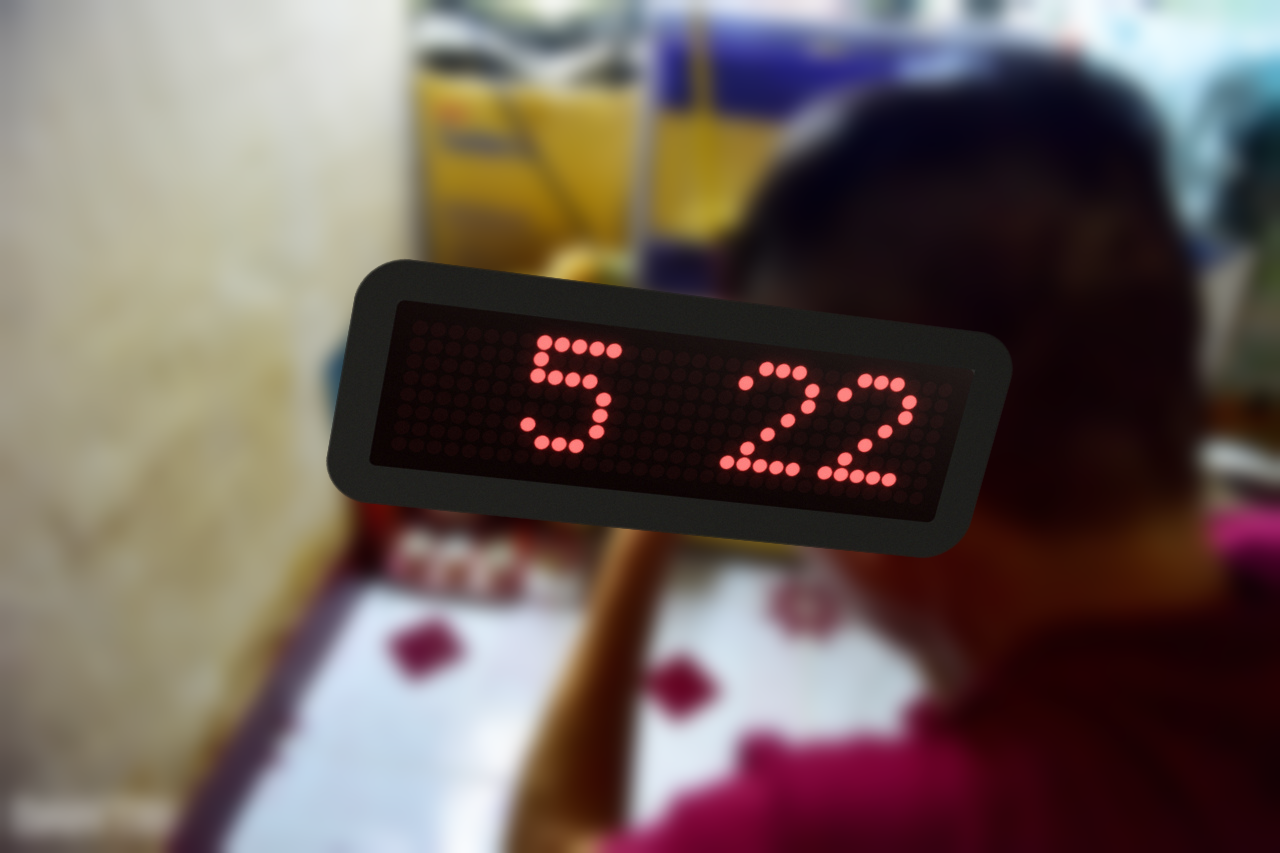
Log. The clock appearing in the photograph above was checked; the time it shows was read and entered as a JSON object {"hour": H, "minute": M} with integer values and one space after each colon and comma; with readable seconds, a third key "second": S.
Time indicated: {"hour": 5, "minute": 22}
